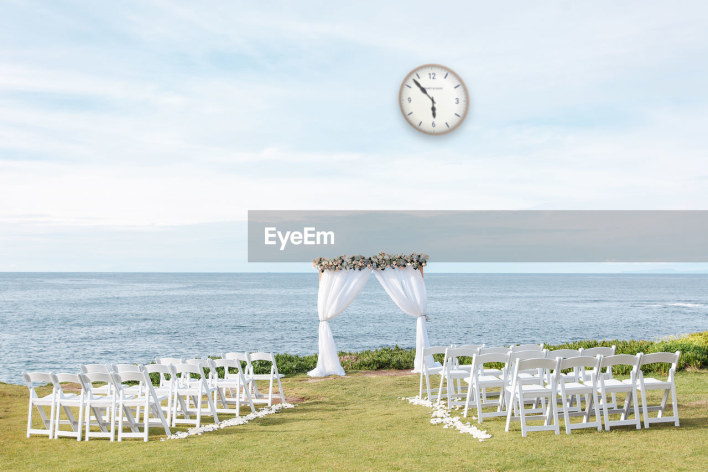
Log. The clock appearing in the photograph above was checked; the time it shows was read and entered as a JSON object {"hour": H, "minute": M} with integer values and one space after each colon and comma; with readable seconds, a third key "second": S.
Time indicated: {"hour": 5, "minute": 53}
